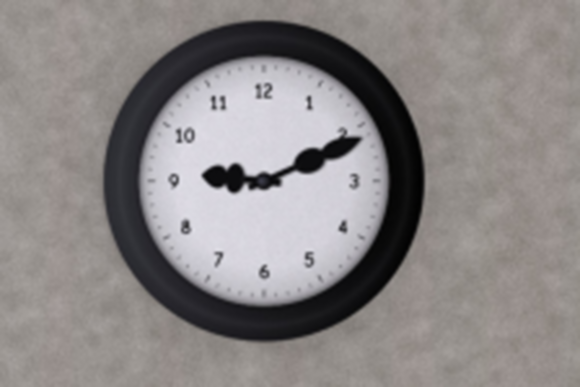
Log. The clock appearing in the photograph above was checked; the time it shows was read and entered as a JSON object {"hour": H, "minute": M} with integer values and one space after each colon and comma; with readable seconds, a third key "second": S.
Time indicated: {"hour": 9, "minute": 11}
